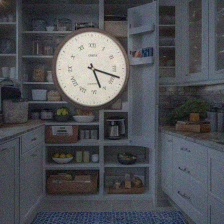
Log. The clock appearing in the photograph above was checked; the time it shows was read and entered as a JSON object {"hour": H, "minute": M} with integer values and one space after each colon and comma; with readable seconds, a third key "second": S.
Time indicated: {"hour": 5, "minute": 18}
